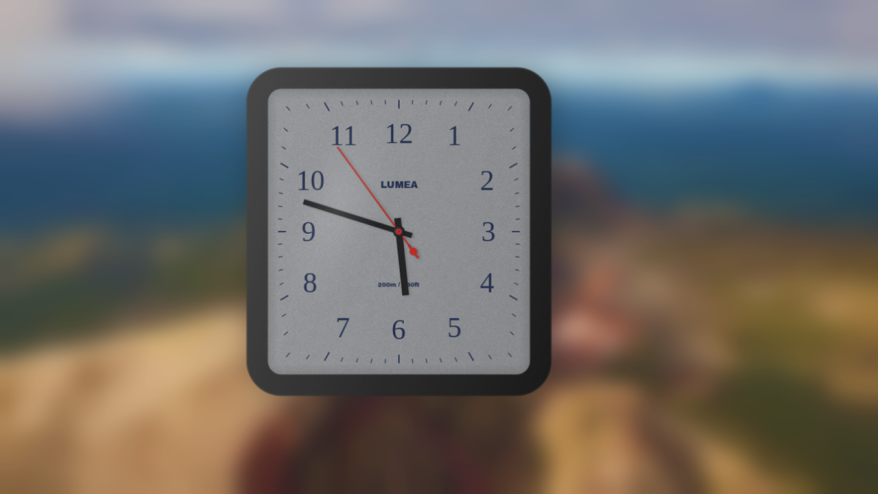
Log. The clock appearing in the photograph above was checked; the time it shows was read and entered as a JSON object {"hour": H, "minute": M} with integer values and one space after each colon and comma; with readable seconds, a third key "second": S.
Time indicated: {"hour": 5, "minute": 47, "second": 54}
